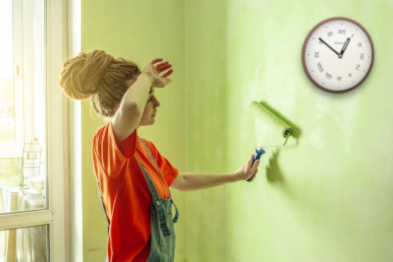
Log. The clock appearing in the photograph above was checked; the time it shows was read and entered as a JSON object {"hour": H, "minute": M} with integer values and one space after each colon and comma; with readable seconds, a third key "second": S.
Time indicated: {"hour": 12, "minute": 51}
